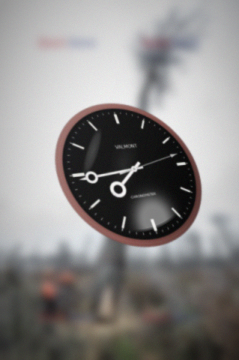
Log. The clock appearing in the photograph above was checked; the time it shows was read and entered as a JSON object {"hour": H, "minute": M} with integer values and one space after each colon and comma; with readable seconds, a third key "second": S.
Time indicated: {"hour": 7, "minute": 44, "second": 13}
